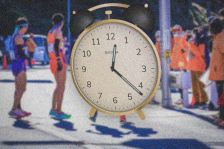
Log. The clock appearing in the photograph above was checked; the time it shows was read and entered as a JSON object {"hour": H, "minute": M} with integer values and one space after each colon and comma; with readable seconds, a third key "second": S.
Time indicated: {"hour": 12, "minute": 22}
